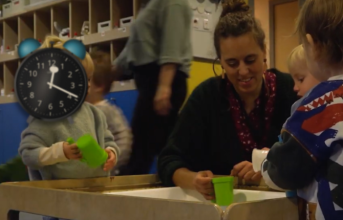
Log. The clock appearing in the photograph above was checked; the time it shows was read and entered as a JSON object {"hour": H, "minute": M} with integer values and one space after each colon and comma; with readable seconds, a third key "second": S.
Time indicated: {"hour": 12, "minute": 19}
